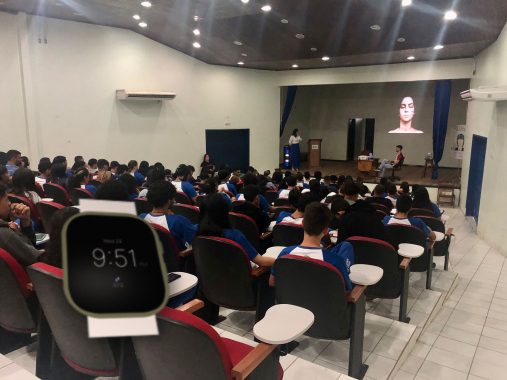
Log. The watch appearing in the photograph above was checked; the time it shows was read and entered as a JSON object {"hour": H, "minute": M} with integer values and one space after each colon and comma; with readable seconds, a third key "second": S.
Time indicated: {"hour": 9, "minute": 51}
